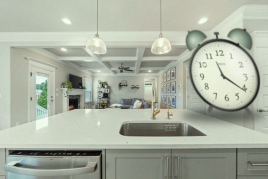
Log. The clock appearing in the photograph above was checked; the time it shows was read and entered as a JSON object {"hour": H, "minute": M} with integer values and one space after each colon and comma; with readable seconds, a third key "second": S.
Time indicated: {"hour": 11, "minute": 21}
